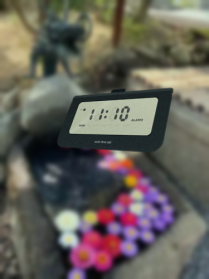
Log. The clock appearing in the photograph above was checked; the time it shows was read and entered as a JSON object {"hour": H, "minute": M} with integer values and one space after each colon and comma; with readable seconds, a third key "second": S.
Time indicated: {"hour": 11, "minute": 10}
